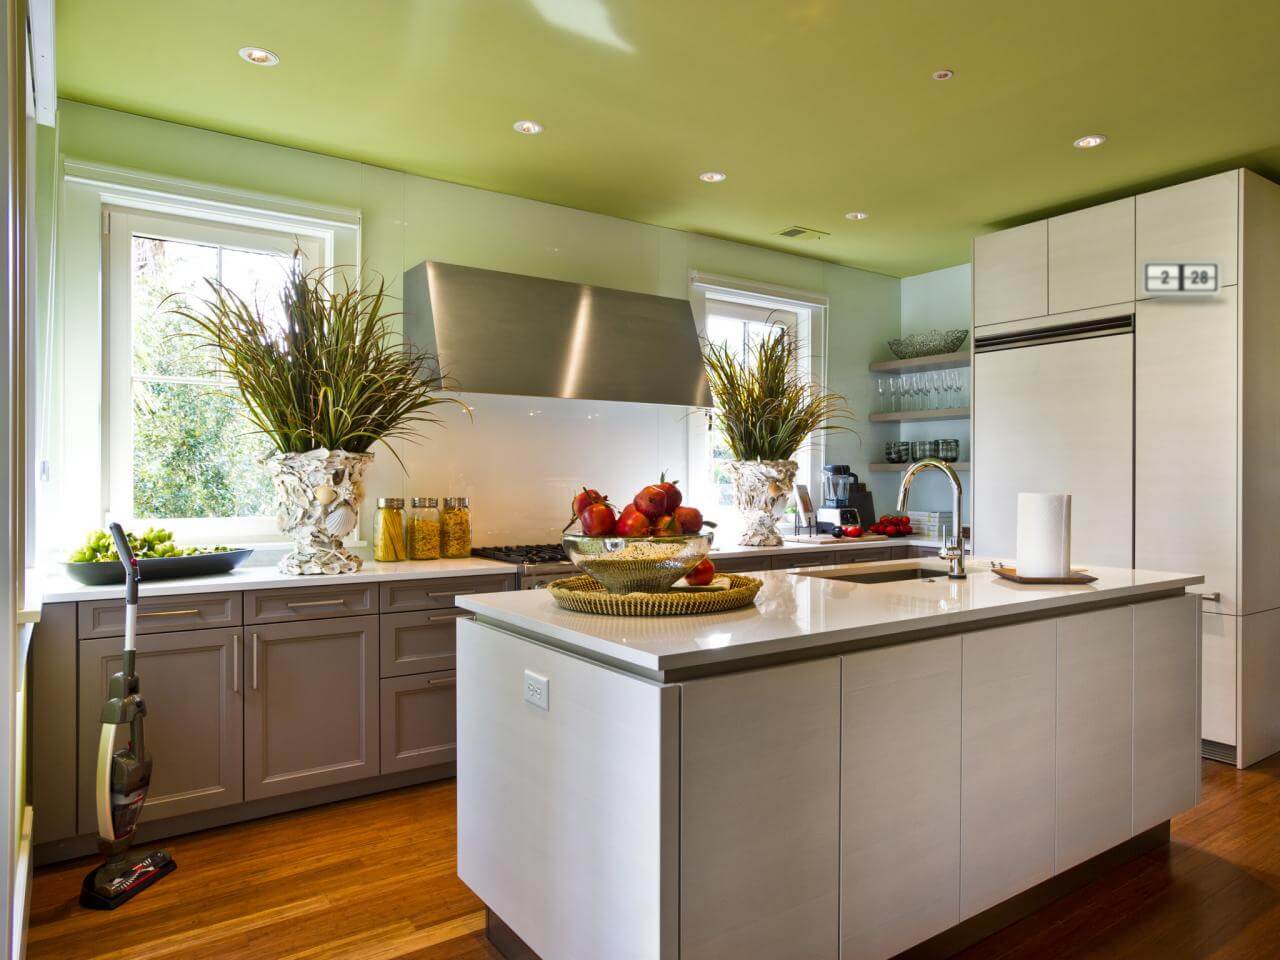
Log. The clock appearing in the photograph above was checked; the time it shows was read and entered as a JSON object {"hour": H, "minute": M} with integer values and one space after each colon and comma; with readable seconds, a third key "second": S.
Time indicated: {"hour": 2, "minute": 28}
